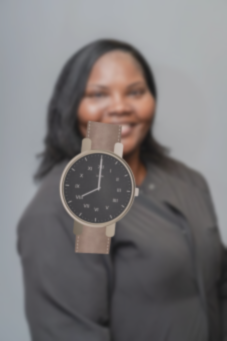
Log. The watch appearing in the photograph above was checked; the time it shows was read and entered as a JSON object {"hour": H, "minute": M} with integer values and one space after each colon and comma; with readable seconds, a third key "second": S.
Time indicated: {"hour": 8, "minute": 0}
